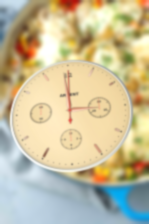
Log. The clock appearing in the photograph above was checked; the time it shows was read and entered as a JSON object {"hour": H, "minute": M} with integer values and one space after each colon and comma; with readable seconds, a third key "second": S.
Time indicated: {"hour": 2, "minute": 59}
